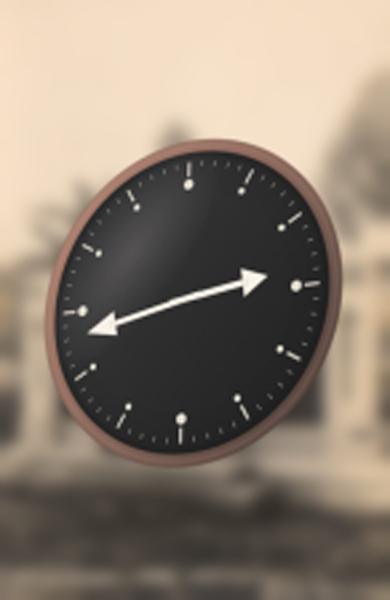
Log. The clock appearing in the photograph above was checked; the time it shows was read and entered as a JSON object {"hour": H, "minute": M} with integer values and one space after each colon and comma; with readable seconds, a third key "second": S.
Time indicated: {"hour": 2, "minute": 43}
